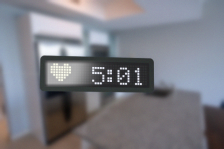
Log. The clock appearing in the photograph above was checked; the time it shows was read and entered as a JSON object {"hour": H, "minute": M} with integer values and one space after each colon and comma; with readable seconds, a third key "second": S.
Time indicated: {"hour": 5, "minute": 1}
